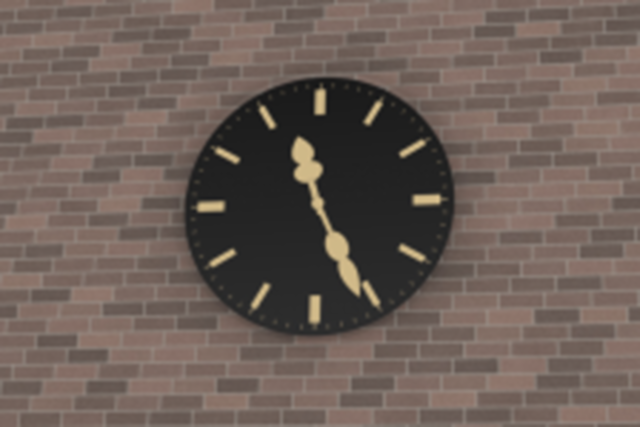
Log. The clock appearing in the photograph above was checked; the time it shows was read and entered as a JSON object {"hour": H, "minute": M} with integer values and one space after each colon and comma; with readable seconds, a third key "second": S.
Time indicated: {"hour": 11, "minute": 26}
